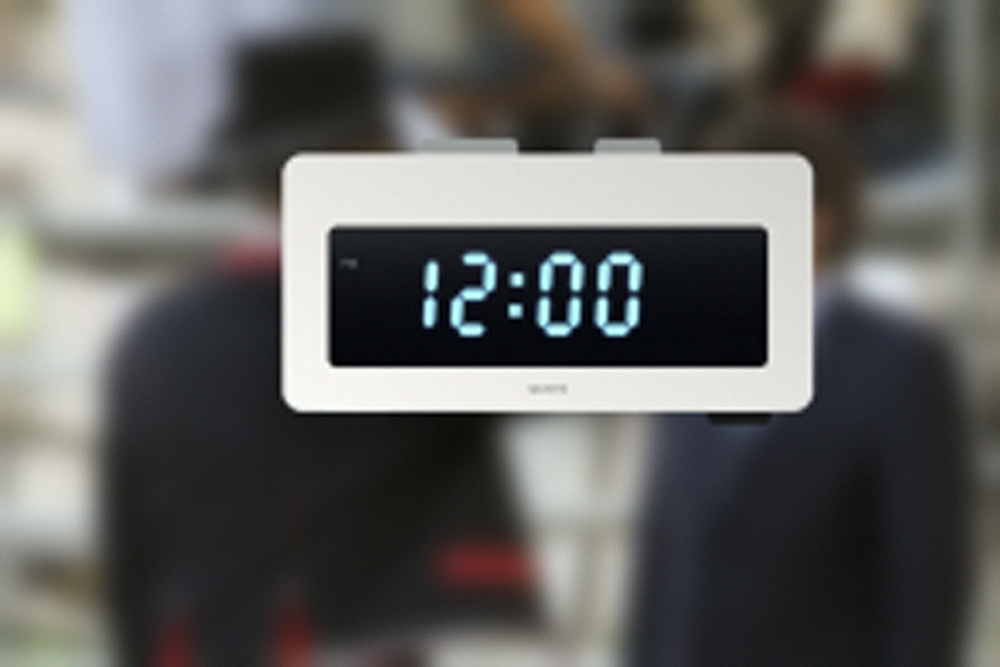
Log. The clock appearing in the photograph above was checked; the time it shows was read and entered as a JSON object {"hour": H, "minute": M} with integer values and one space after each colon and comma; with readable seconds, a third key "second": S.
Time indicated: {"hour": 12, "minute": 0}
